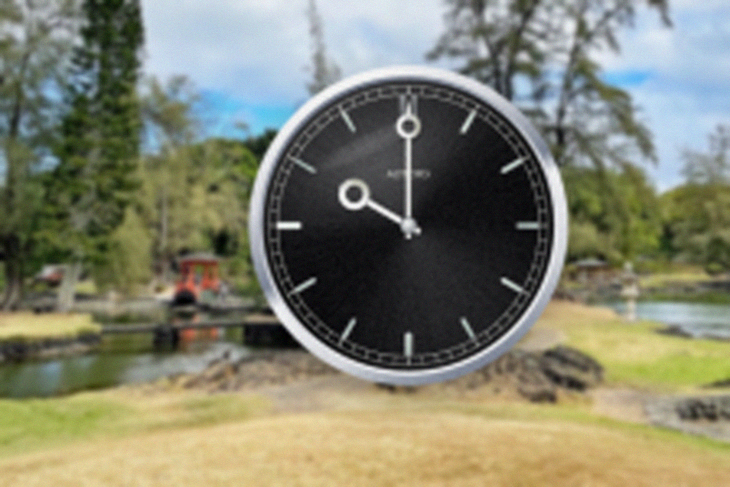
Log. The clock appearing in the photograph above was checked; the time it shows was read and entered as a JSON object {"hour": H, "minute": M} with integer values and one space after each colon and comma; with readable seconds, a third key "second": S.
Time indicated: {"hour": 10, "minute": 0}
